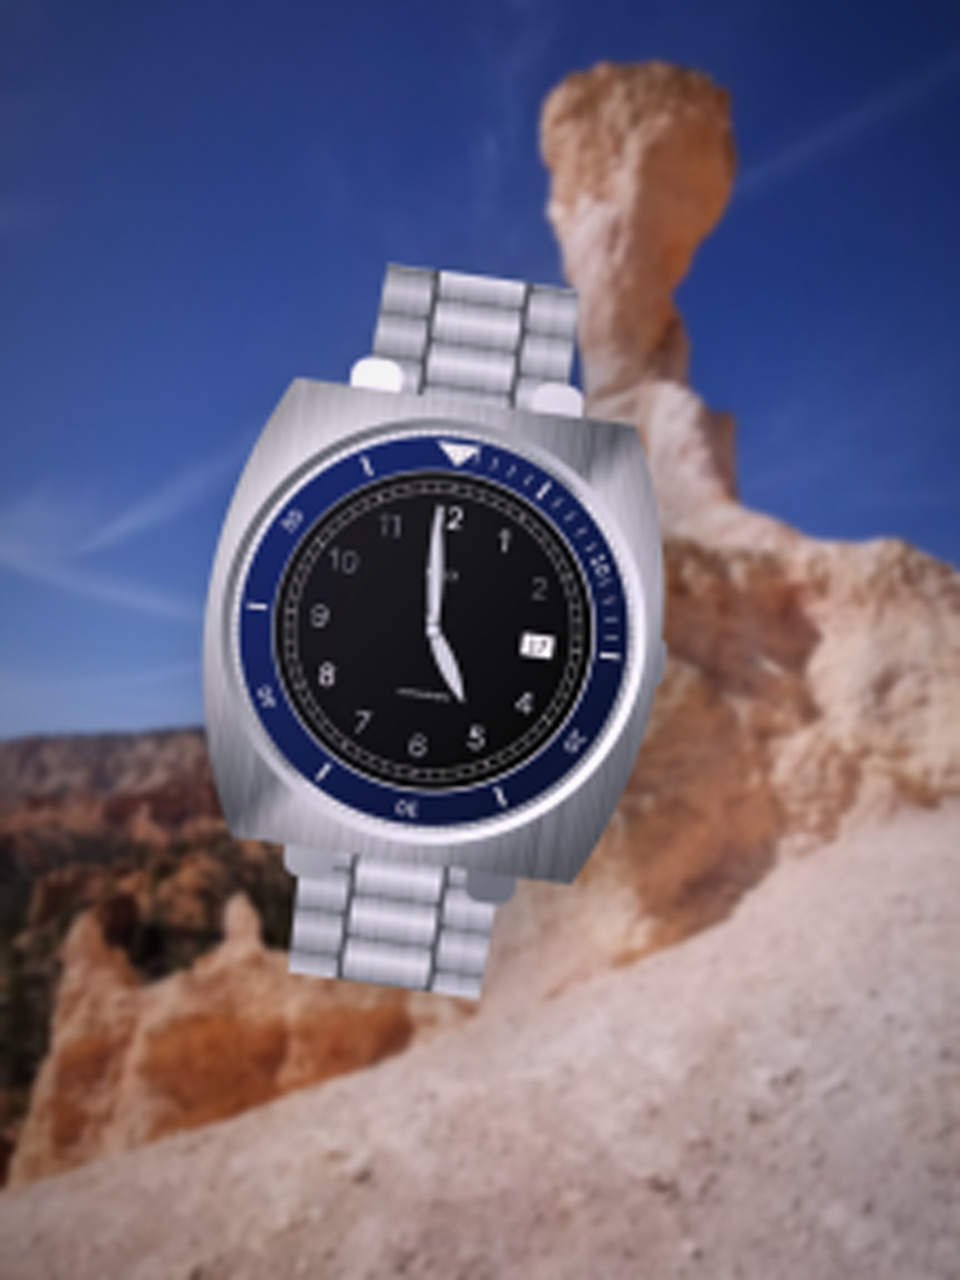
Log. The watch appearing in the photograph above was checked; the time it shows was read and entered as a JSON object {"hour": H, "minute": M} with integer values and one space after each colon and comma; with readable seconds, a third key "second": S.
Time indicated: {"hour": 4, "minute": 59}
